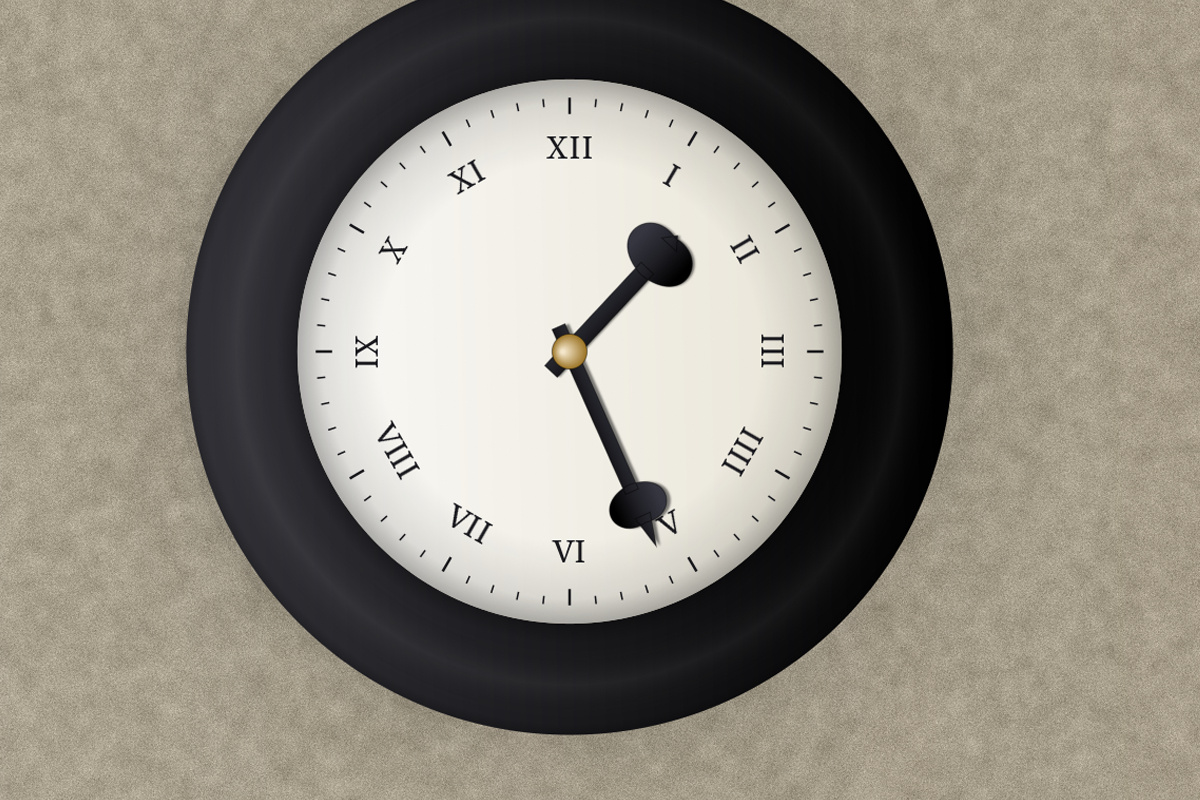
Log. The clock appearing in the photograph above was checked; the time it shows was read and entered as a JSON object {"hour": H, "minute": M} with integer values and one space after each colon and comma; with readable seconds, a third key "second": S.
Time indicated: {"hour": 1, "minute": 26}
